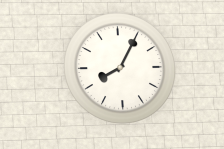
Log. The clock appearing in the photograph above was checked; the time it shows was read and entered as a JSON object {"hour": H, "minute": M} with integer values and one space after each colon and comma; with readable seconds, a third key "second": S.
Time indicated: {"hour": 8, "minute": 5}
